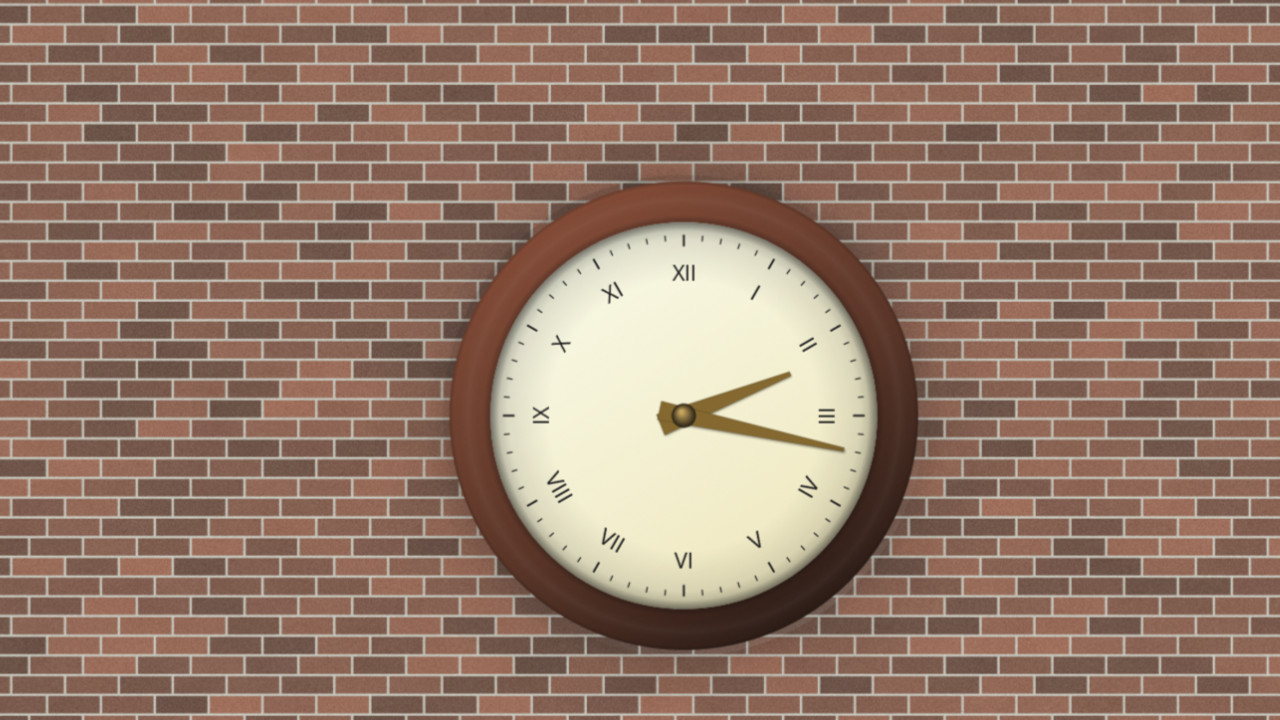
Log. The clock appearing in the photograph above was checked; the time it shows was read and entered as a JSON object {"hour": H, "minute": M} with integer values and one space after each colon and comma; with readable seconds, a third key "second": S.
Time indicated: {"hour": 2, "minute": 17}
